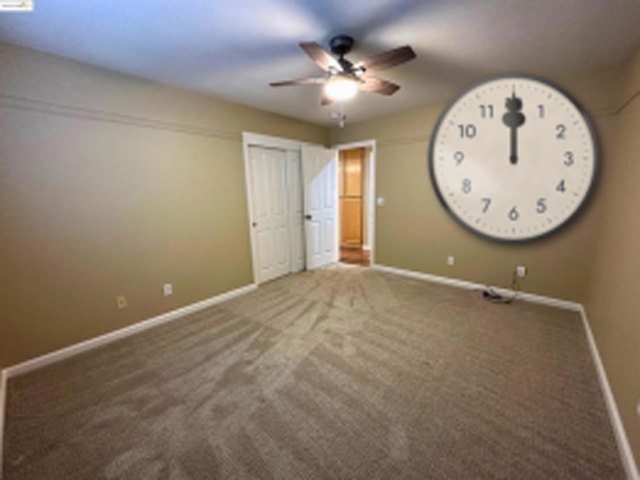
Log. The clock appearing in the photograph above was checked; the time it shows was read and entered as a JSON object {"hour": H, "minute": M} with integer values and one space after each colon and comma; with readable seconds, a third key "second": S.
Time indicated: {"hour": 12, "minute": 0}
